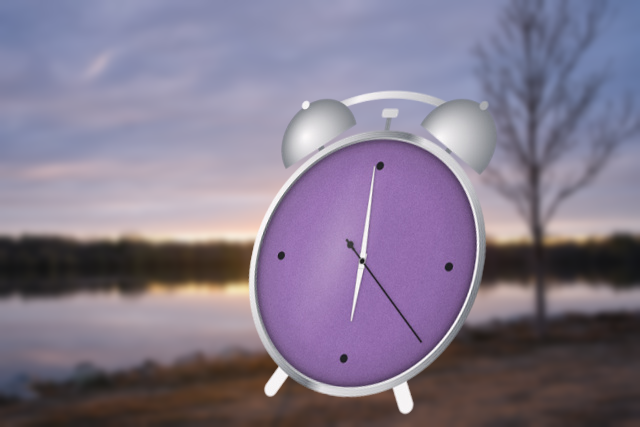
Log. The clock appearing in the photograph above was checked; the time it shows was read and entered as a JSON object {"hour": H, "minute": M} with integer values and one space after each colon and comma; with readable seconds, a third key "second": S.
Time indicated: {"hour": 5, "minute": 59, "second": 22}
